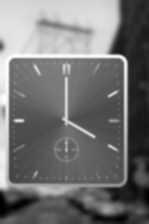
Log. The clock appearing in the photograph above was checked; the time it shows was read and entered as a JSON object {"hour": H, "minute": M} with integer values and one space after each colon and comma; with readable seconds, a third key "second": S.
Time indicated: {"hour": 4, "minute": 0}
